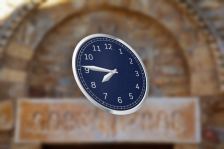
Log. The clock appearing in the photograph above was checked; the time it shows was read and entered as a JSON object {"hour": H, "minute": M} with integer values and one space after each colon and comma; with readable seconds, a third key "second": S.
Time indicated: {"hour": 7, "minute": 46}
